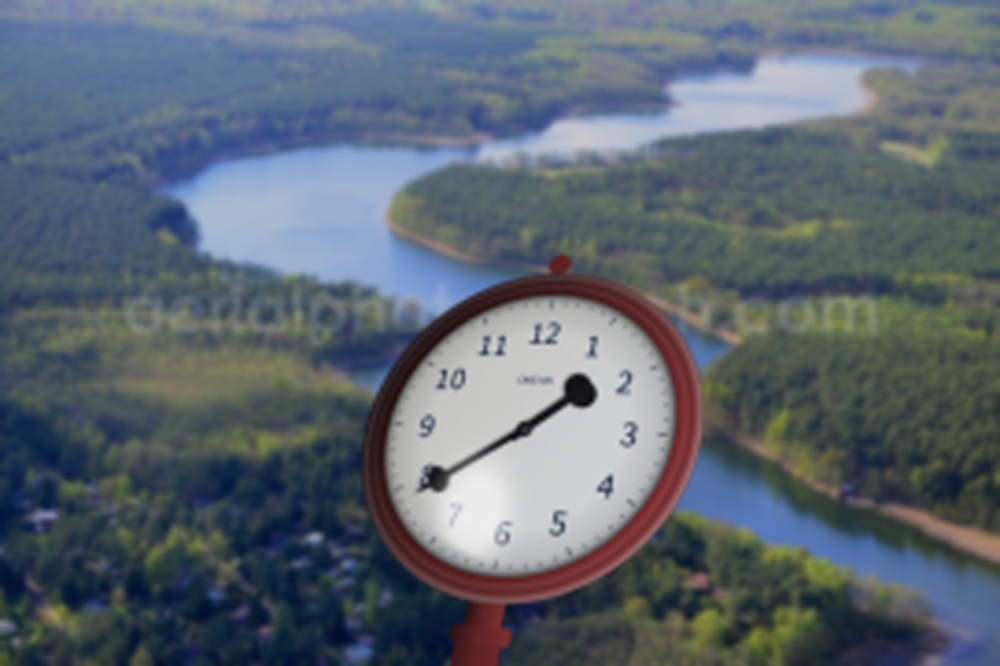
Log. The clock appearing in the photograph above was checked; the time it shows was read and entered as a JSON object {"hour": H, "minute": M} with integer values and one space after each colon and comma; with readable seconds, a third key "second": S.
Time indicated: {"hour": 1, "minute": 39}
